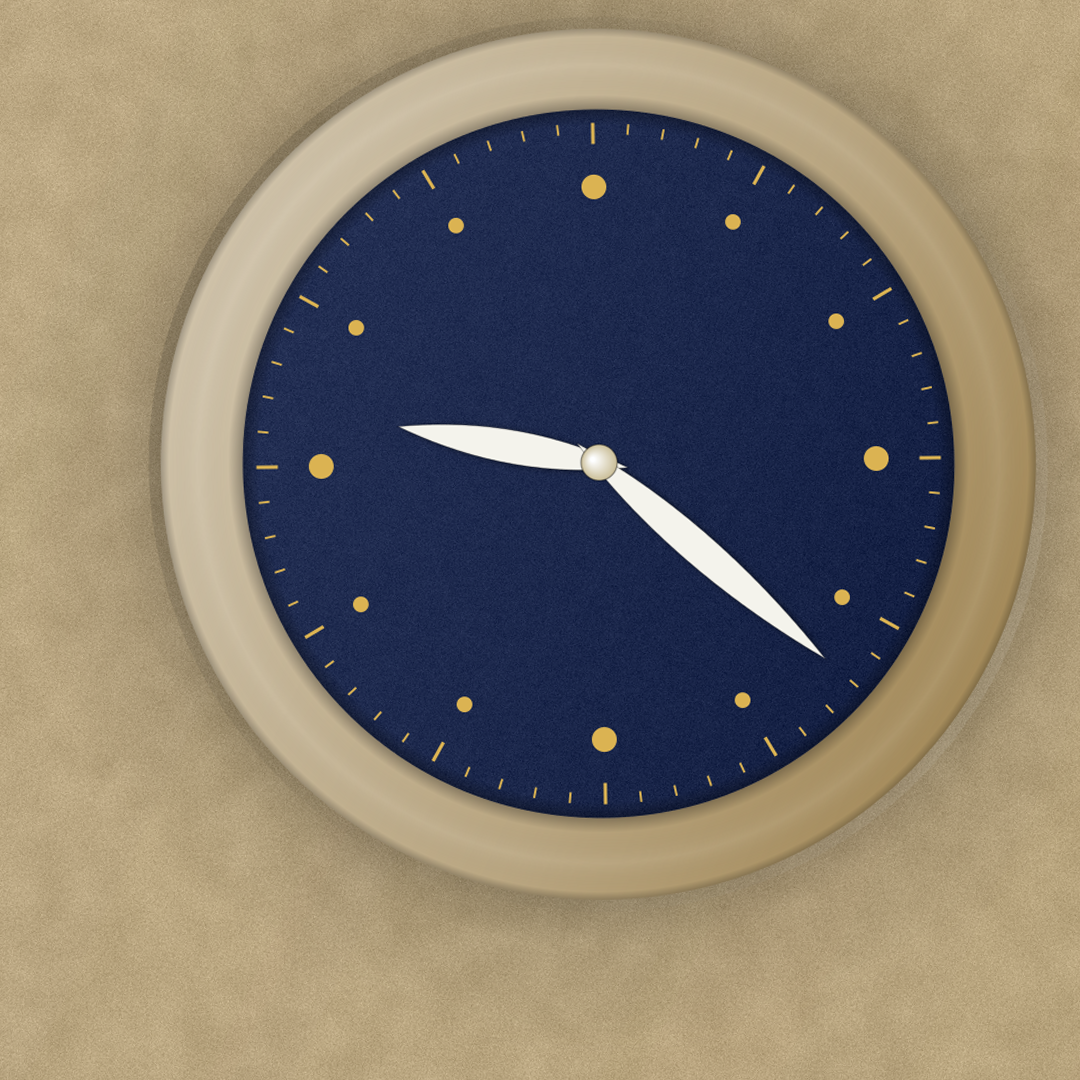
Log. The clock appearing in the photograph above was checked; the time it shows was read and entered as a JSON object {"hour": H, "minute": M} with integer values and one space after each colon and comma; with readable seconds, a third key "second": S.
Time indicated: {"hour": 9, "minute": 22}
